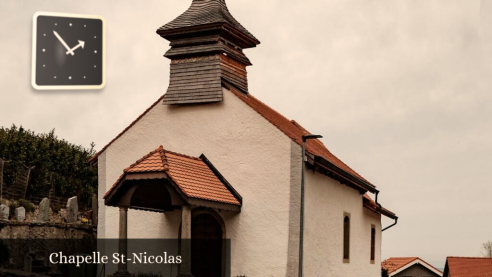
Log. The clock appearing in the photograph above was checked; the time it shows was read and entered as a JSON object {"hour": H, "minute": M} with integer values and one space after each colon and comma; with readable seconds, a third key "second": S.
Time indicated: {"hour": 1, "minute": 53}
